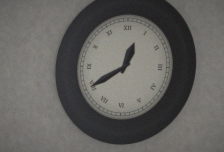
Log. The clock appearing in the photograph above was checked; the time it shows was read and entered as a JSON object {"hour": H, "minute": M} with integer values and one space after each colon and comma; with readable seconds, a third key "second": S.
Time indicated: {"hour": 12, "minute": 40}
